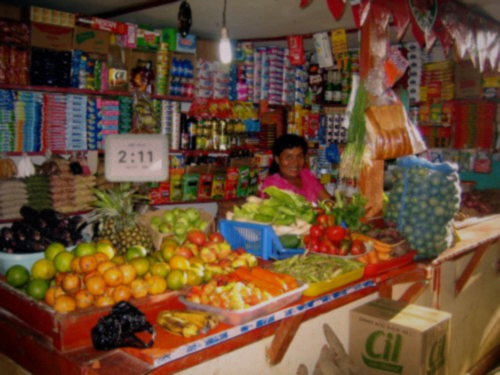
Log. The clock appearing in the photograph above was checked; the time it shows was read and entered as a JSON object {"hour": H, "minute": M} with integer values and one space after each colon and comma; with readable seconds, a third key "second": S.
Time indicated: {"hour": 2, "minute": 11}
